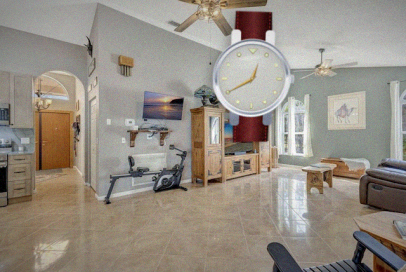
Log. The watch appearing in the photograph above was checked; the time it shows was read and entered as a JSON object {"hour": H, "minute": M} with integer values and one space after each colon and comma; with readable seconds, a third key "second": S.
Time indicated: {"hour": 12, "minute": 40}
